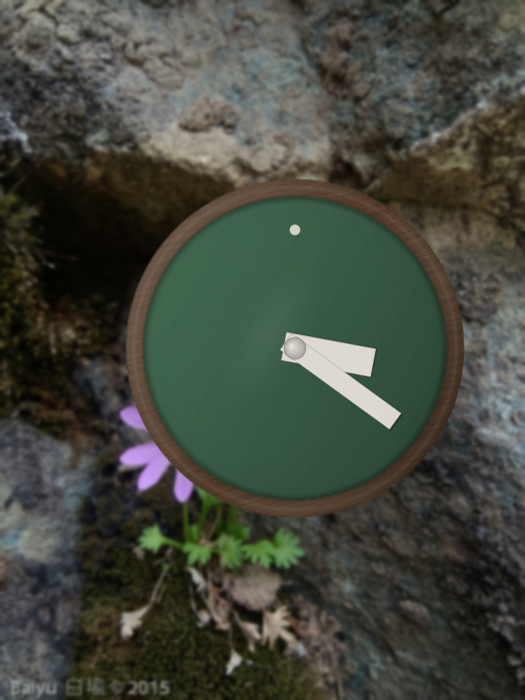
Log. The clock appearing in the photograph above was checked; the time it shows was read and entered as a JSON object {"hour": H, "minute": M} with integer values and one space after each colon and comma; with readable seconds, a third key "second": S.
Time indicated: {"hour": 3, "minute": 21}
